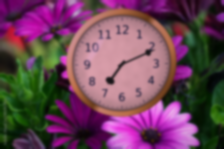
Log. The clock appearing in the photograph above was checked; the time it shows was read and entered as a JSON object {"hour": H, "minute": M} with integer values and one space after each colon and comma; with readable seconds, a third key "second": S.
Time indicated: {"hour": 7, "minute": 11}
